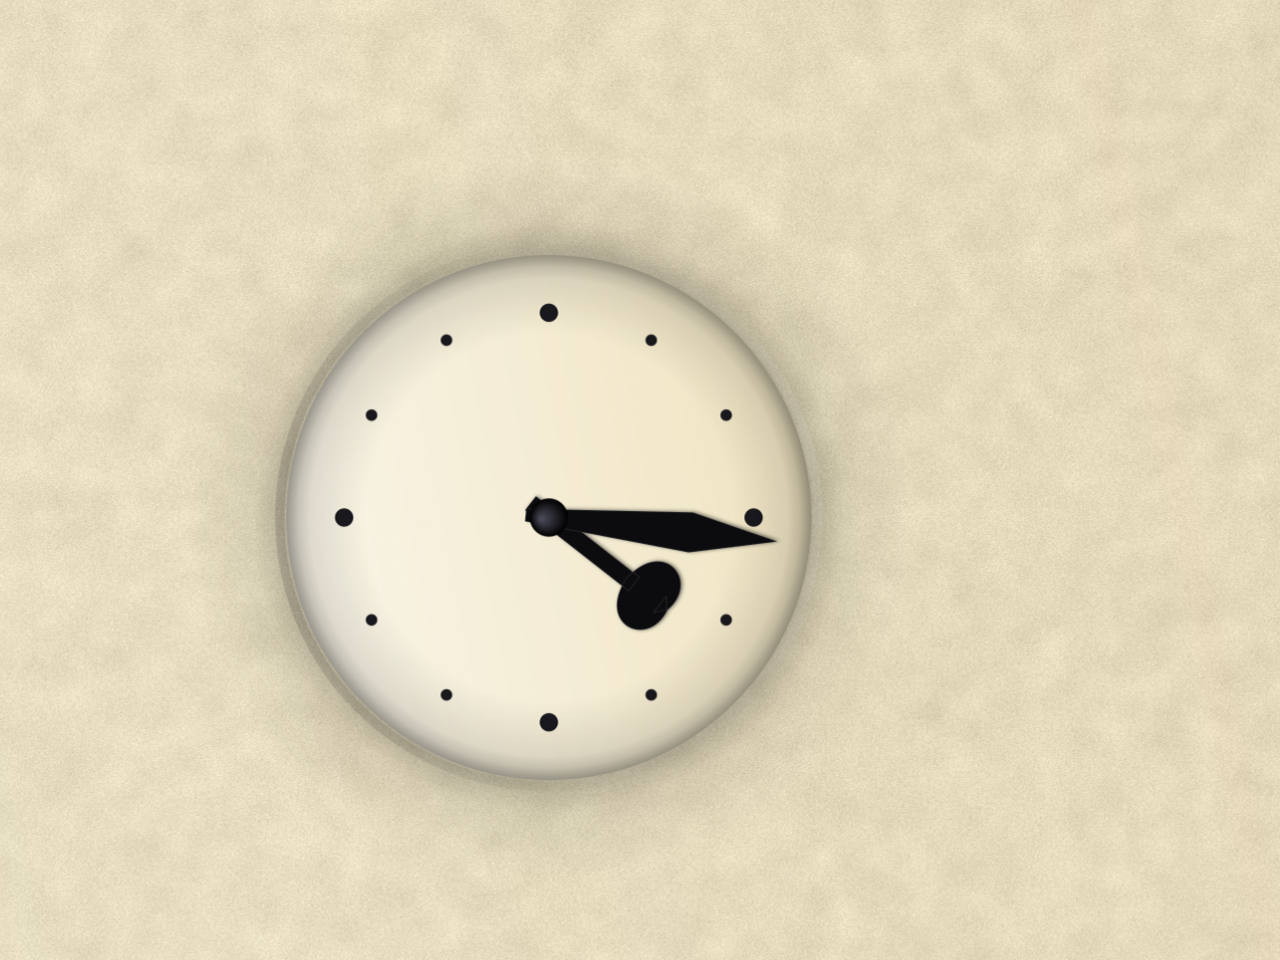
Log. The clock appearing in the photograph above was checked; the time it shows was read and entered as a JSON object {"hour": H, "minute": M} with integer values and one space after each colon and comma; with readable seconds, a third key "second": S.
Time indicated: {"hour": 4, "minute": 16}
